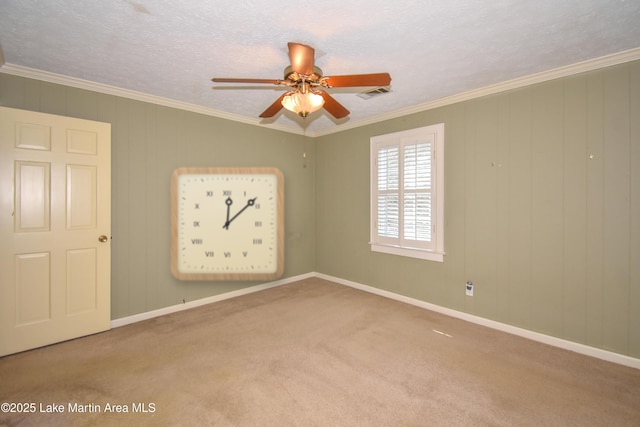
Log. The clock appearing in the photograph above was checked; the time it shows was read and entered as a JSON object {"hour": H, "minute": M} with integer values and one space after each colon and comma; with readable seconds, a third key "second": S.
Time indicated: {"hour": 12, "minute": 8}
